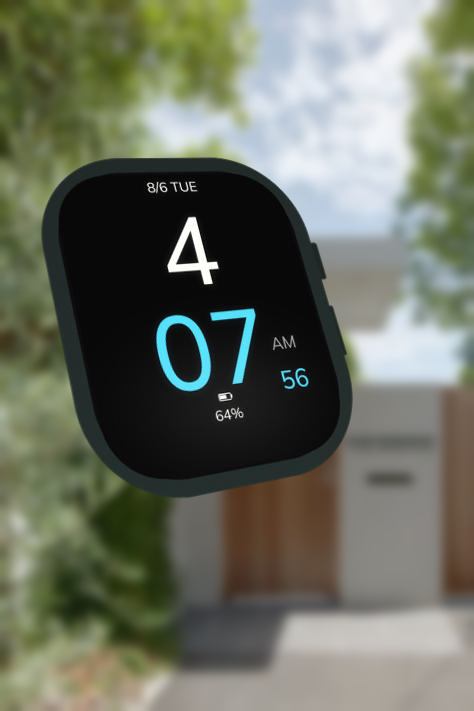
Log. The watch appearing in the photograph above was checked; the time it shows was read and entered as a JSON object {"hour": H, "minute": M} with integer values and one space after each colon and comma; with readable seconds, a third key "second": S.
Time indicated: {"hour": 4, "minute": 7, "second": 56}
